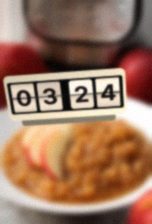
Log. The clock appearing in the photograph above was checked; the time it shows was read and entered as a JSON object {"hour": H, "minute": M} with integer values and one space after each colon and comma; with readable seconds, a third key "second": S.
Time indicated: {"hour": 3, "minute": 24}
